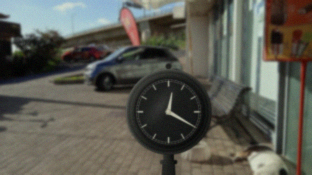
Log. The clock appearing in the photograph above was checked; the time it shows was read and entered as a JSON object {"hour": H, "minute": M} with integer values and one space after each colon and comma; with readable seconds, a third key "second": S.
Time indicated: {"hour": 12, "minute": 20}
